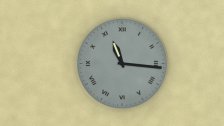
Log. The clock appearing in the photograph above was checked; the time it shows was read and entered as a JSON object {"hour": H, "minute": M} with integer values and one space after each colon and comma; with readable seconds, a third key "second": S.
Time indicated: {"hour": 11, "minute": 16}
